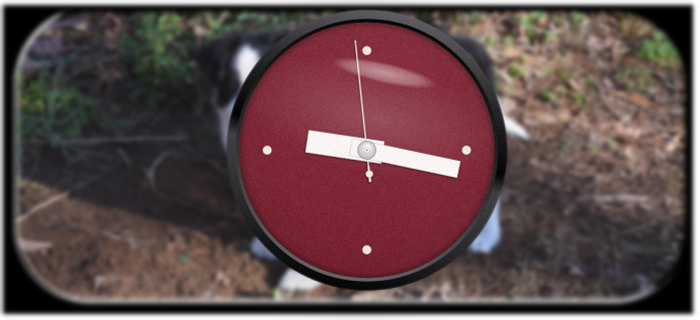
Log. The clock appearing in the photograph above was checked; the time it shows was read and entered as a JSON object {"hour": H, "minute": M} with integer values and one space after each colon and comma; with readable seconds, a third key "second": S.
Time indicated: {"hour": 9, "minute": 16, "second": 59}
